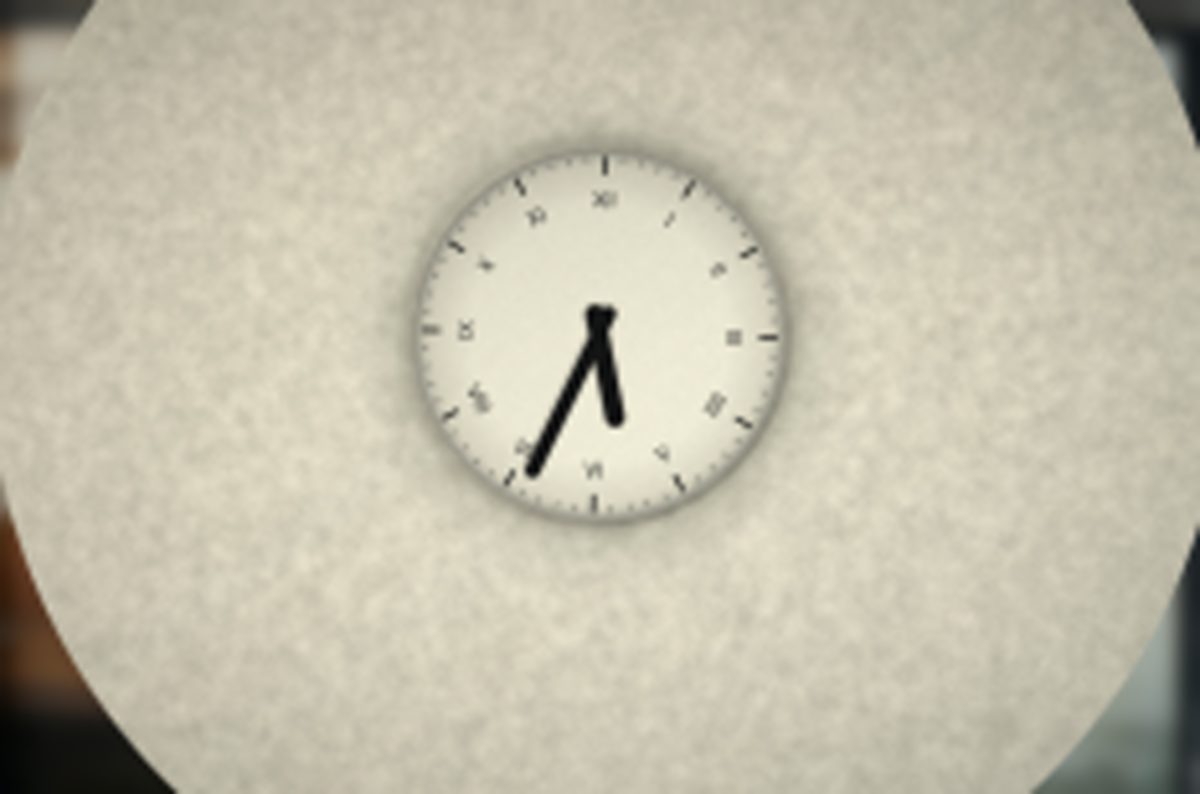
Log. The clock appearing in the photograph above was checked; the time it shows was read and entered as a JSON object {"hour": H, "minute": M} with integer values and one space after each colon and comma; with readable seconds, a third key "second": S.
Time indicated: {"hour": 5, "minute": 34}
